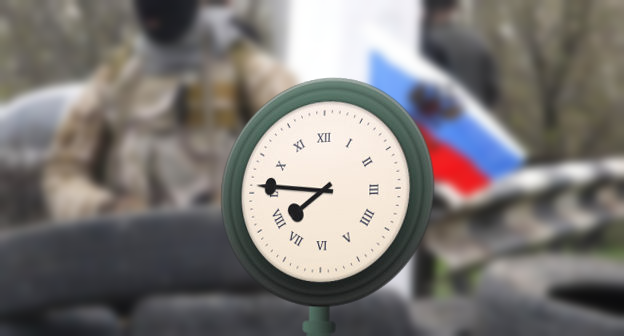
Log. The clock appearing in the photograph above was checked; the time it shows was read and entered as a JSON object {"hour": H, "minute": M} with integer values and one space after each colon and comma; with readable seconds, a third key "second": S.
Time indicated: {"hour": 7, "minute": 46}
